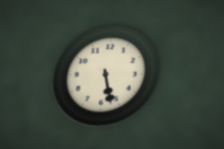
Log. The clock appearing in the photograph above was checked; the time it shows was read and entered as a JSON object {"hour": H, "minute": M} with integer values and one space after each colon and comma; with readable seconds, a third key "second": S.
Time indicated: {"hour": 5, "minute": 27}
